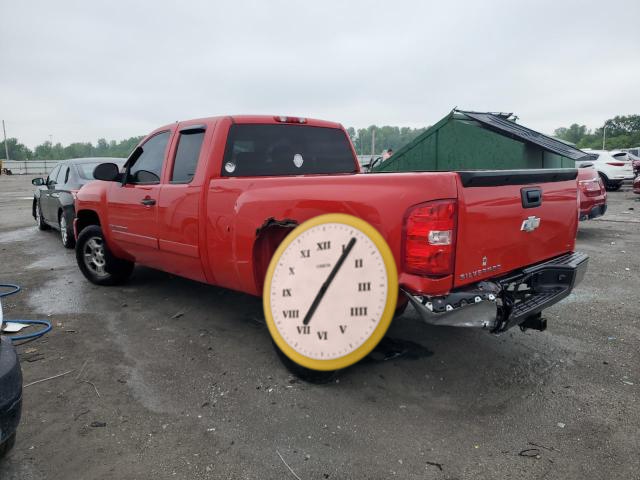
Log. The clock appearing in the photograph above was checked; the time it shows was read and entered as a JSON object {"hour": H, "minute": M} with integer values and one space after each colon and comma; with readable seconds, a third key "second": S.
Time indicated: {"hour": 7, "minute": 6}
